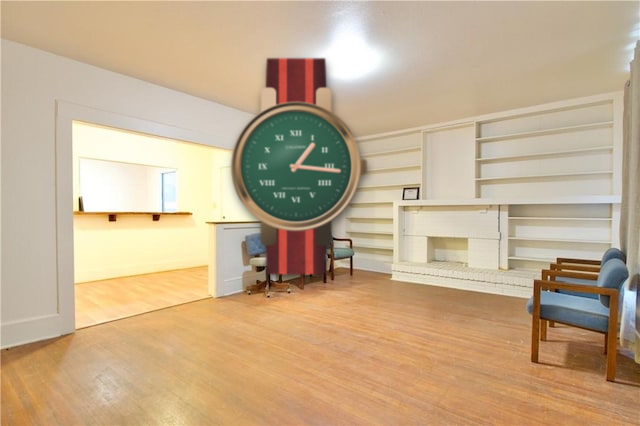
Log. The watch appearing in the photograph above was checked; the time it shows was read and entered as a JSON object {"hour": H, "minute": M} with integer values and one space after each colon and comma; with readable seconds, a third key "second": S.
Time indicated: {"hour": 1, "minute": 16}
